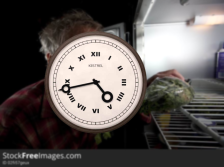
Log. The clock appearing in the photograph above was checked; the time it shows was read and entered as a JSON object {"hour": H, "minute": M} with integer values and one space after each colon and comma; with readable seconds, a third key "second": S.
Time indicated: {"hour": 4, "minute": 43}
